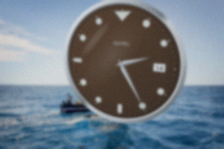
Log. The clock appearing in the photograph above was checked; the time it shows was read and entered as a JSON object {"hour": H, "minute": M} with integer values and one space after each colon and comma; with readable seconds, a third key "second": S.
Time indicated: {"hour": 2, "minute": 25}
